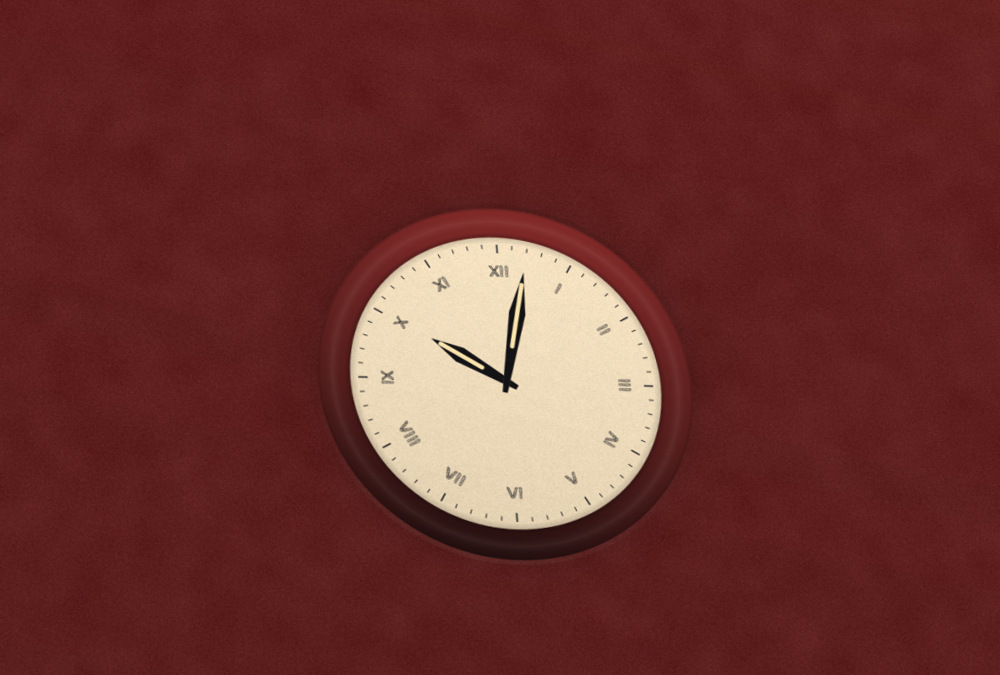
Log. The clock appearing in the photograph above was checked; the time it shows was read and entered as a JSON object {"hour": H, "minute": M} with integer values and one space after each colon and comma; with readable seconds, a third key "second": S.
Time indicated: {"hour": 10, "minute": 2}
